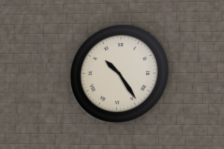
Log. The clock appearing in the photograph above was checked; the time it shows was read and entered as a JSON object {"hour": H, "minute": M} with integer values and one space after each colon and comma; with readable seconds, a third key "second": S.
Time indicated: {"hour": 10, "minute": 24}
